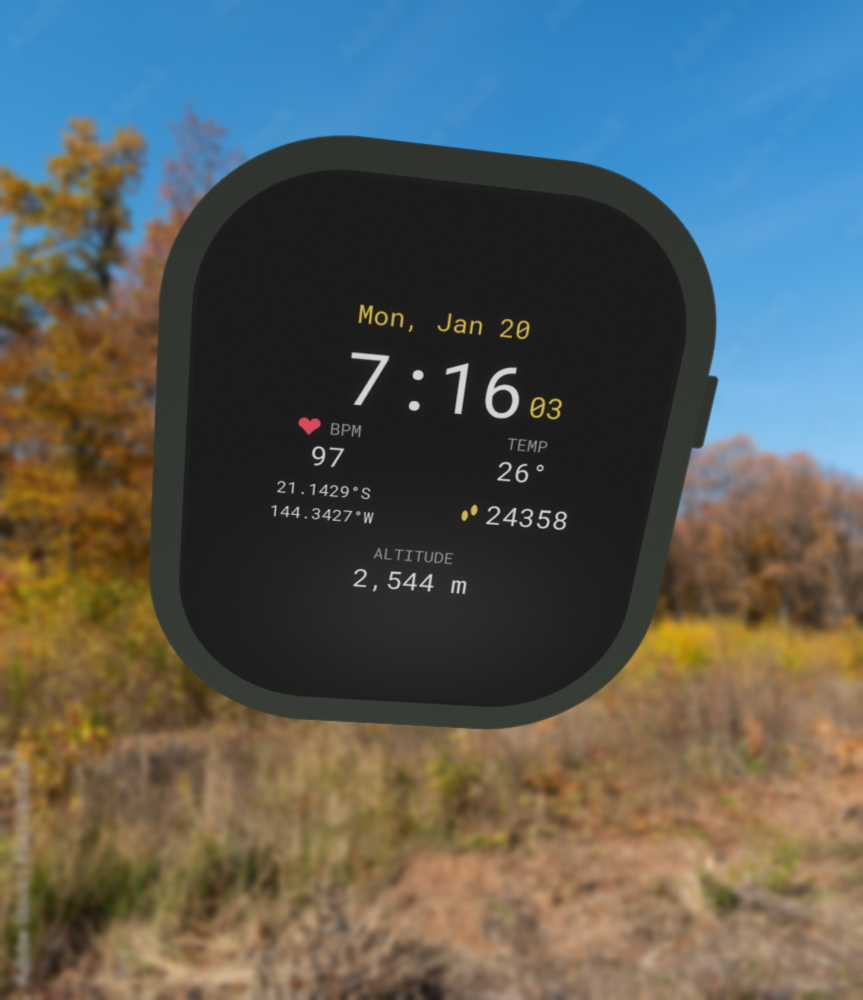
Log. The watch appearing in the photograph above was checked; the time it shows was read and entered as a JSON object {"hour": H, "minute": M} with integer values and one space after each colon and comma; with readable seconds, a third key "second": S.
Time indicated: {"hour": 7, "minute": 16, "second": 3}
